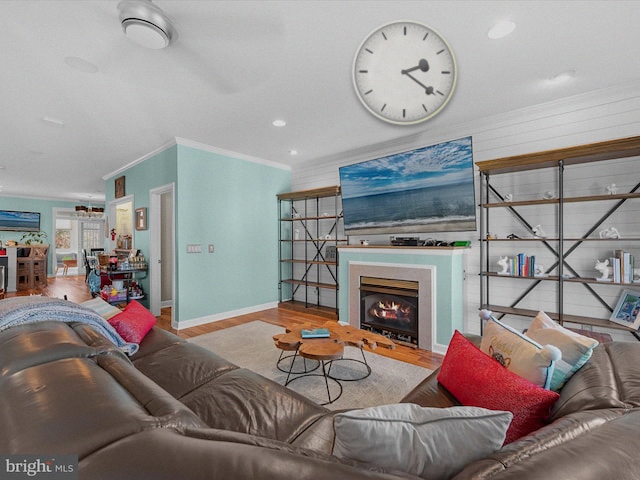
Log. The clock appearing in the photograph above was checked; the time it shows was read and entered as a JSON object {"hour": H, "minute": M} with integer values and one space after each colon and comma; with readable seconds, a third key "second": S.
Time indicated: {"hour": 2, "minute": 21}
